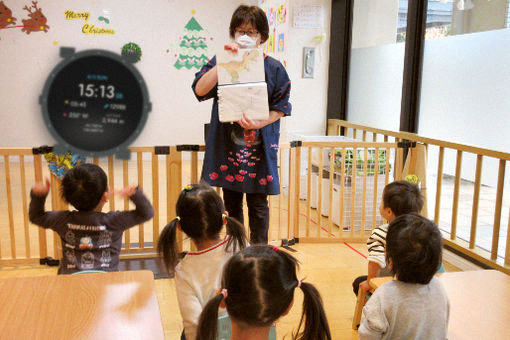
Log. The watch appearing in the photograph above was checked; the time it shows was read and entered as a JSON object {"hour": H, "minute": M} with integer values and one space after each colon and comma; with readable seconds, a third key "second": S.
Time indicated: {"hour": 15, "minute": 13}
